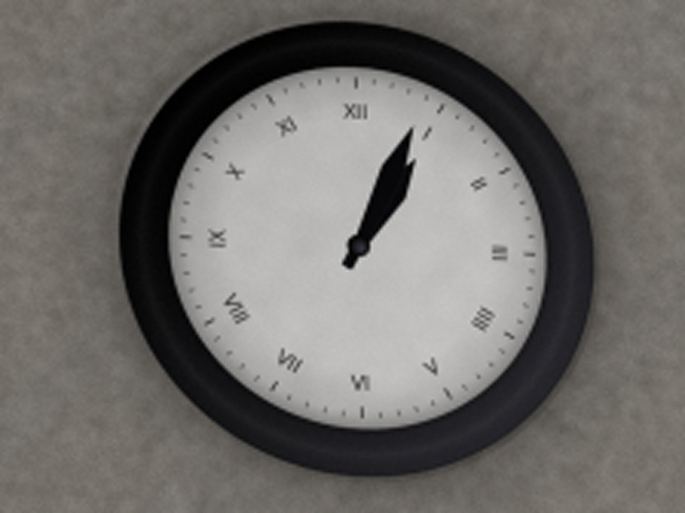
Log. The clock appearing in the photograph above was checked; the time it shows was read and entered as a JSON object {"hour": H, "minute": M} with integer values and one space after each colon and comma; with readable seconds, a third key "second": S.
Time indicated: {"hour": 1, "minute": 4}
